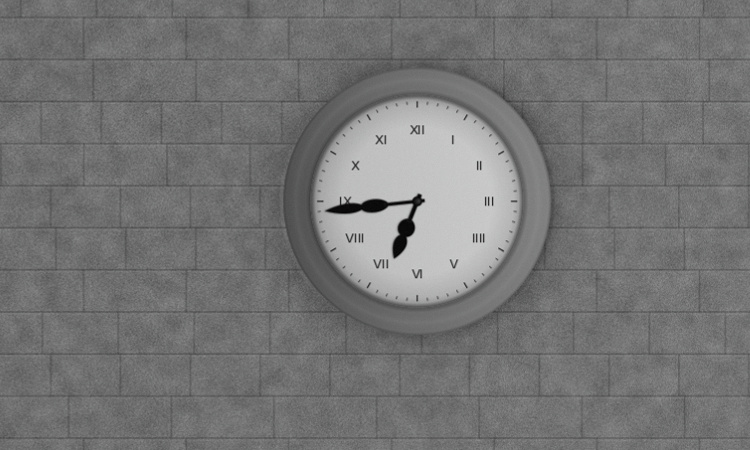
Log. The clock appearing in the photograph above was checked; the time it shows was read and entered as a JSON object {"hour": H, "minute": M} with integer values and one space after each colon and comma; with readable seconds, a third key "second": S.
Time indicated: {"hour": 6, "minute": 44}
